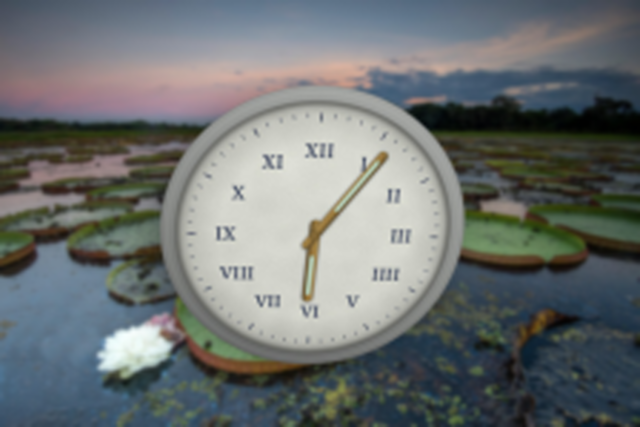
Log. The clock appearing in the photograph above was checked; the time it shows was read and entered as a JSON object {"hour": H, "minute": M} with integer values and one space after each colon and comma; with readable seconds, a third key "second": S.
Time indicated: {"hour": 6, "minute": 6}
